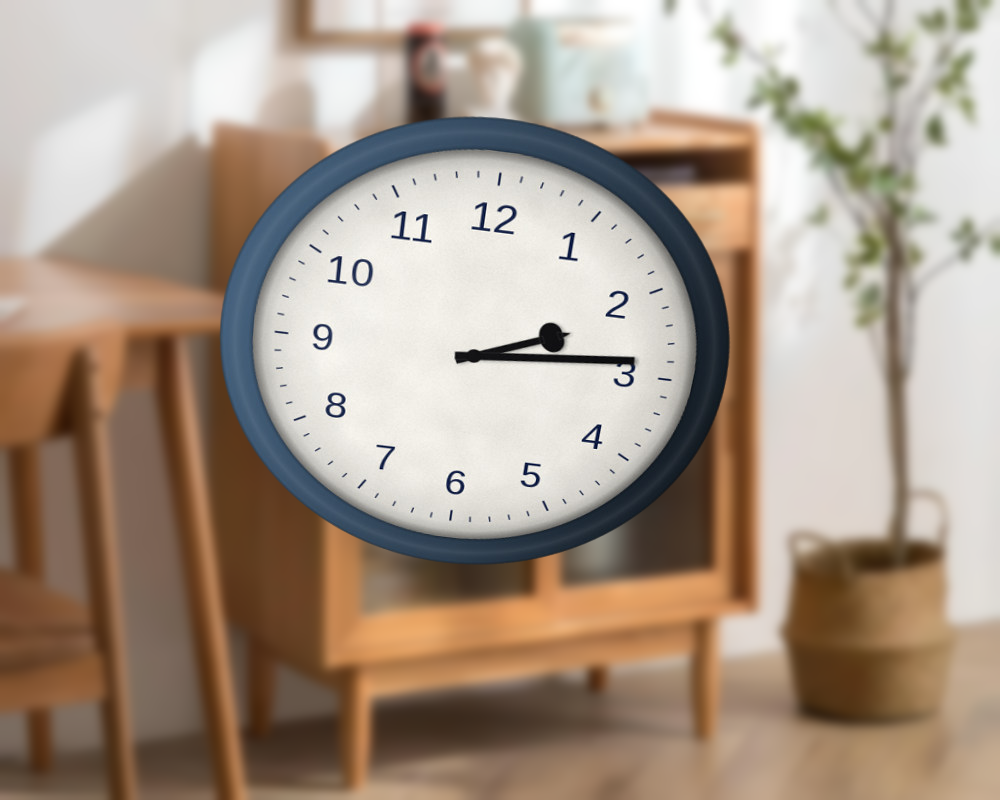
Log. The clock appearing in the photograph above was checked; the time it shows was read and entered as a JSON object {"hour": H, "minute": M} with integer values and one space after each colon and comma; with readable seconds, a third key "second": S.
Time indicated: {"hour": 2, "minute": 14}
